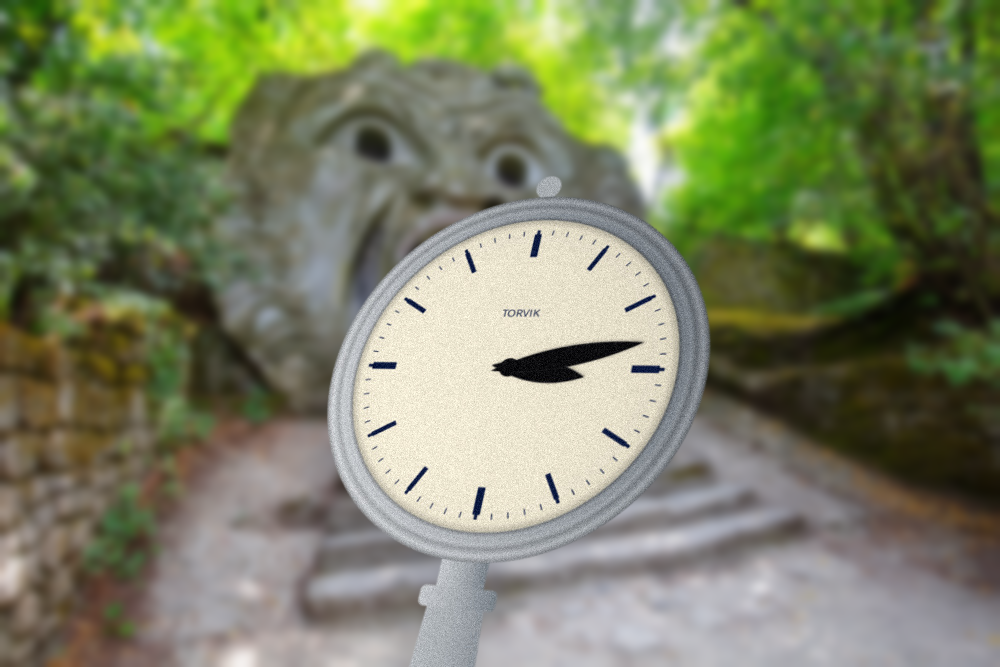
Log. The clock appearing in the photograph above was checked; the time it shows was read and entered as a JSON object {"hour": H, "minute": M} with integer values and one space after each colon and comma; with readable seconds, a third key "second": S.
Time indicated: {"hour": 3, "minute": 13}
